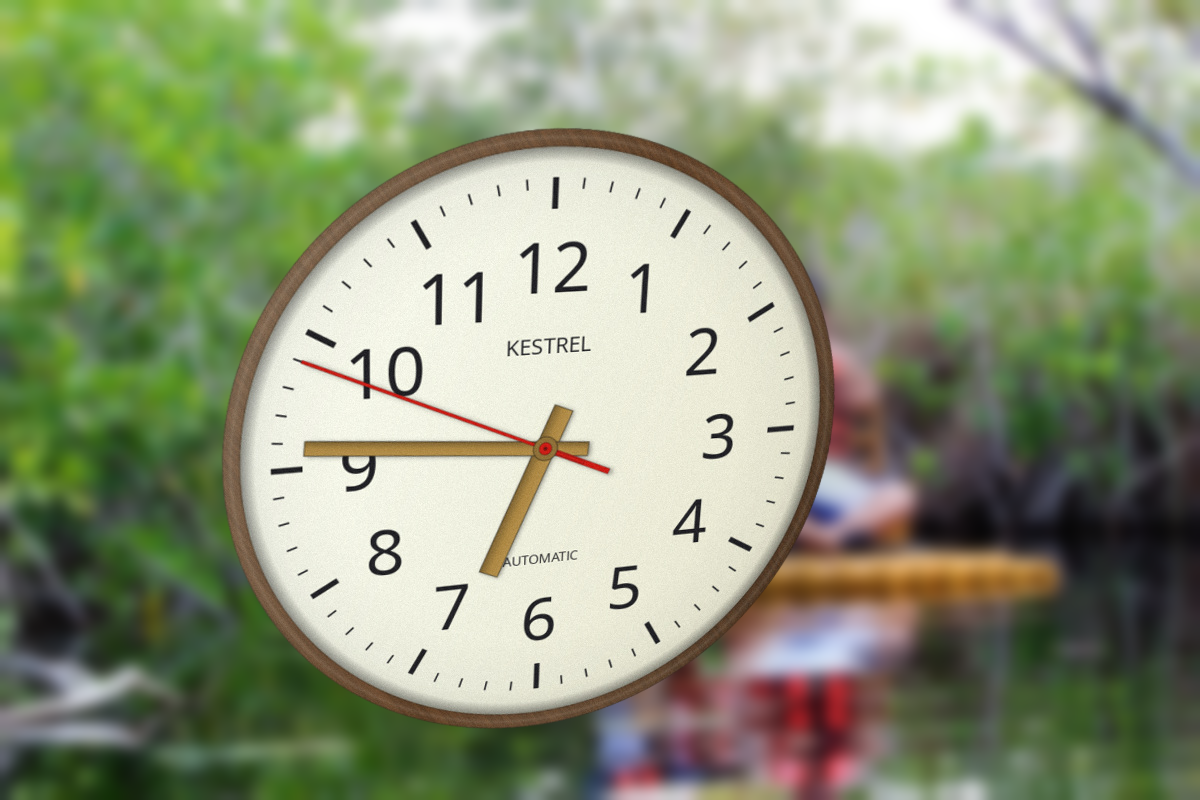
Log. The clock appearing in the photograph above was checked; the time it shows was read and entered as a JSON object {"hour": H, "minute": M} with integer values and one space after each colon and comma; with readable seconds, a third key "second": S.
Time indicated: {"hour": 6, "minute": 45, "second": 49}
